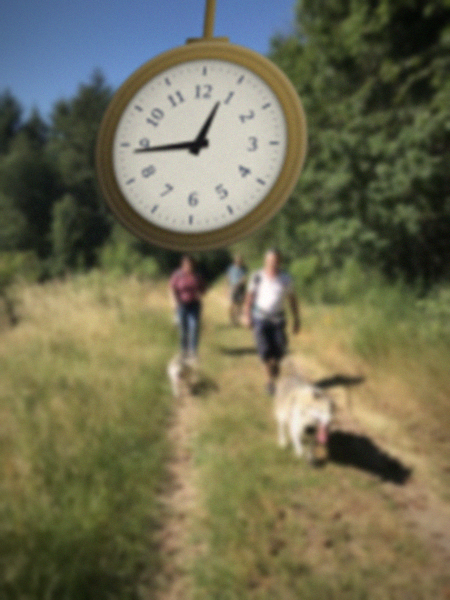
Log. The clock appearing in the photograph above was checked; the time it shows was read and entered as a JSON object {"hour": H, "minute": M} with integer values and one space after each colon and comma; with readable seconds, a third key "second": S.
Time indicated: {"hour": 12, "minute": 44}
